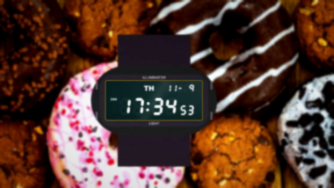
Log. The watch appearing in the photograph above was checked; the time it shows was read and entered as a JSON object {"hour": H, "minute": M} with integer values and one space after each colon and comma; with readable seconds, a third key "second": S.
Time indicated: {"hour": 17, "minute": 34, "second": 53}
